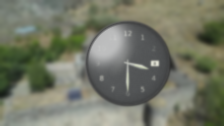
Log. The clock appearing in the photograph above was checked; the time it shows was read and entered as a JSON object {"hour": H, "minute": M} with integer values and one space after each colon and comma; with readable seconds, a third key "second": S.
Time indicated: {"hour": 3, "minute": 30}
